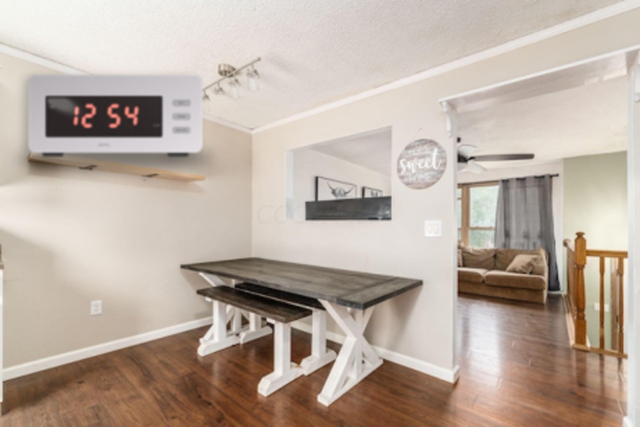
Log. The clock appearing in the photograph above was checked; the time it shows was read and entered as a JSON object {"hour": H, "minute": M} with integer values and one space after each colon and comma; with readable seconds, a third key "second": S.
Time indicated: {"hour": 12, "minute": 54}
